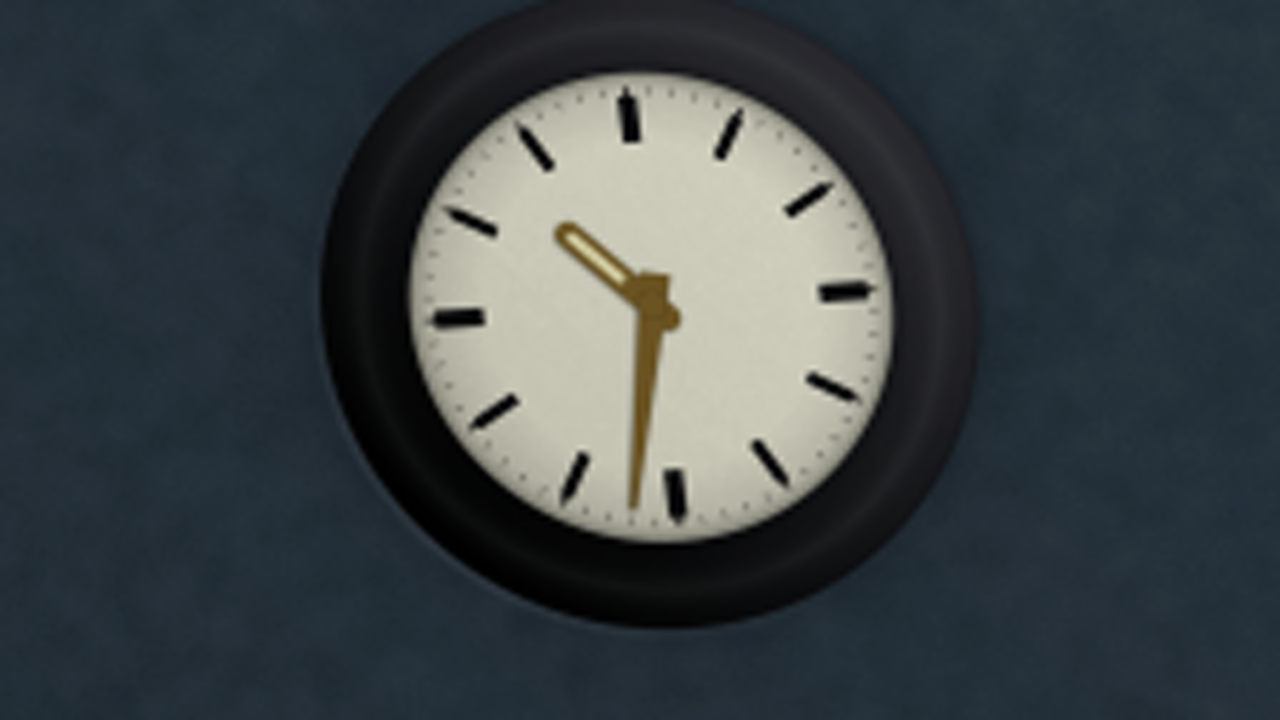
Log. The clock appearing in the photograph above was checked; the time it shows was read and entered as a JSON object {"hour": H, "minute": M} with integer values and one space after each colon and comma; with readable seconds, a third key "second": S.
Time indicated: {"hour": 10, "minute": 32}
